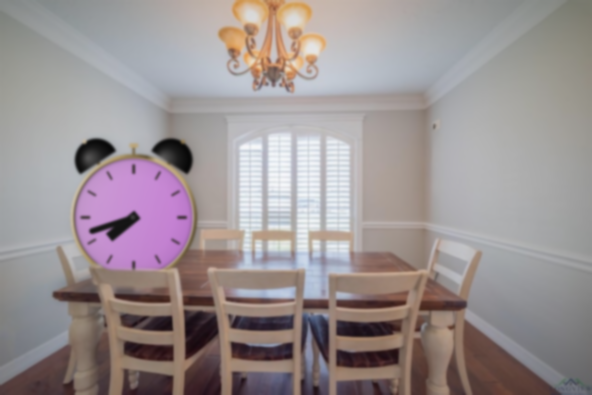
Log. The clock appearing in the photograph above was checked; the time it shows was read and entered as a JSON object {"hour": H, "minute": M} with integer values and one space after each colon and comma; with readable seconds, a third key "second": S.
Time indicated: {"hour": 7, "minute": 42}
